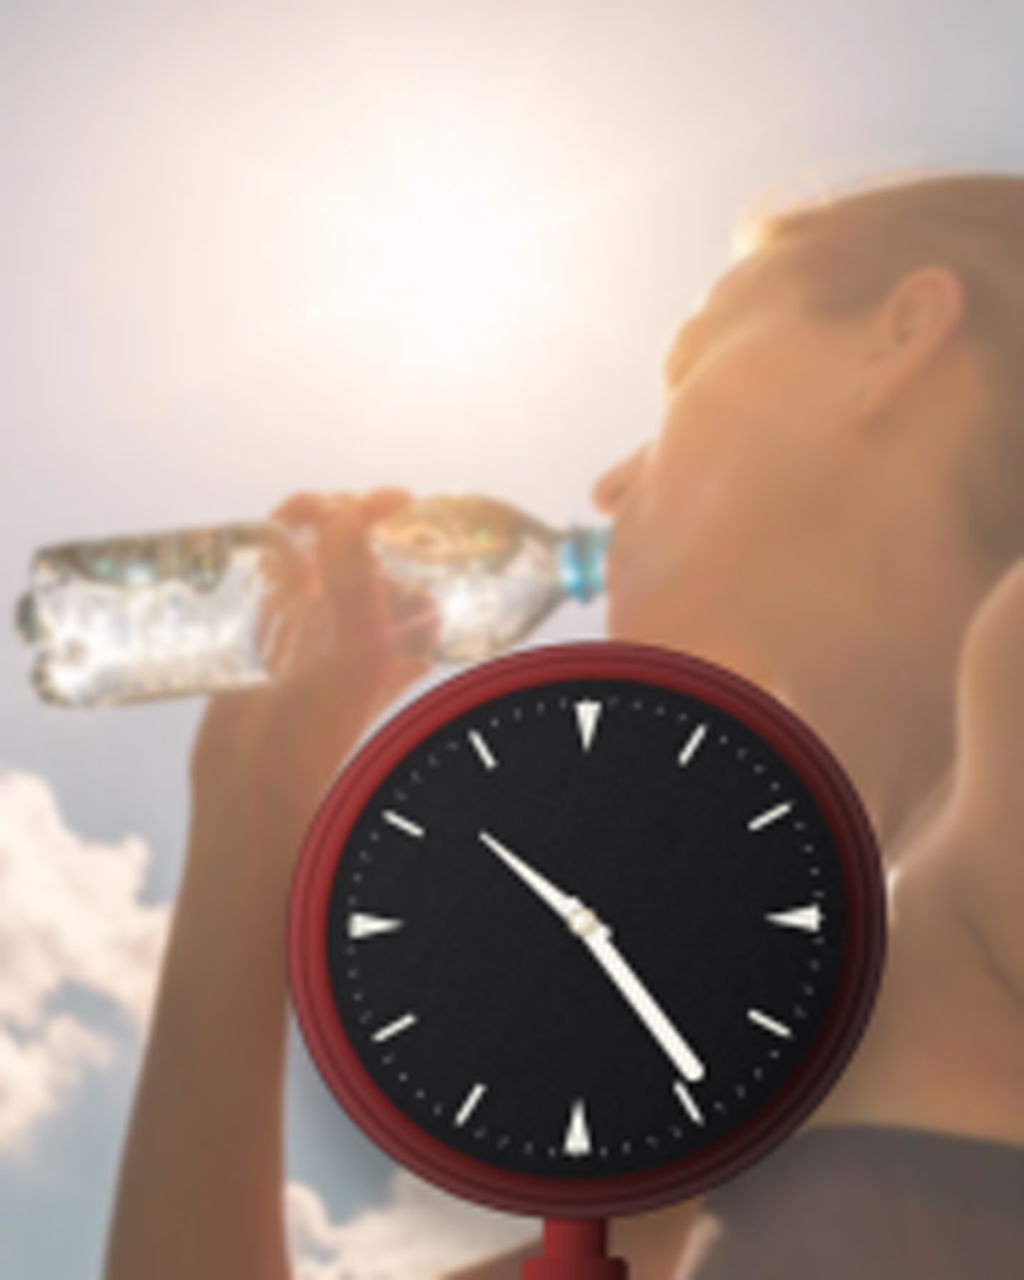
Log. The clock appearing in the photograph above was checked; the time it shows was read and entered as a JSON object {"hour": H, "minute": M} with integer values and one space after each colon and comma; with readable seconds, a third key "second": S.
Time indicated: {"hour": 10, "minute": 24}
